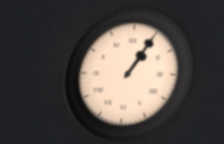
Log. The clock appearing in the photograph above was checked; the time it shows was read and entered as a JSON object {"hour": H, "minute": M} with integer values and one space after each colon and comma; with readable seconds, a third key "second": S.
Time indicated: {"hour": 1, "minute": 5}
